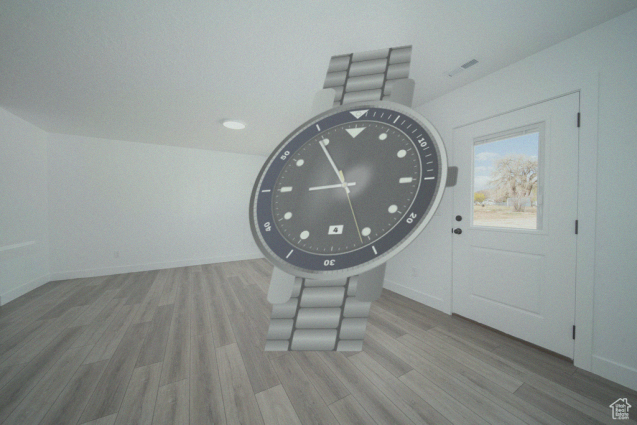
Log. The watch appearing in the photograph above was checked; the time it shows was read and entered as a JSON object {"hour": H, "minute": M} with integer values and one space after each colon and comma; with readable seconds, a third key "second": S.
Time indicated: {"hour": 8, "minute": 54, "second": 26}
